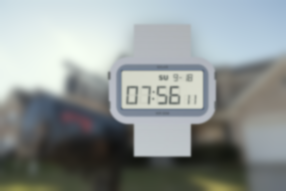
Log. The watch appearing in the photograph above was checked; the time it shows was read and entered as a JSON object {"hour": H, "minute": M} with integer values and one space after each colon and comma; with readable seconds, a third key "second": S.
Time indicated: {"hour": 7, "minute": 56}
